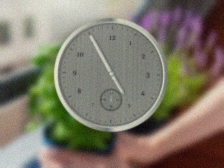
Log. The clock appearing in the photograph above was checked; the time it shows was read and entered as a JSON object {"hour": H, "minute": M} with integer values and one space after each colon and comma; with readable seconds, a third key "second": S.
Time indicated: {"hour": 4, "minute": 55}
